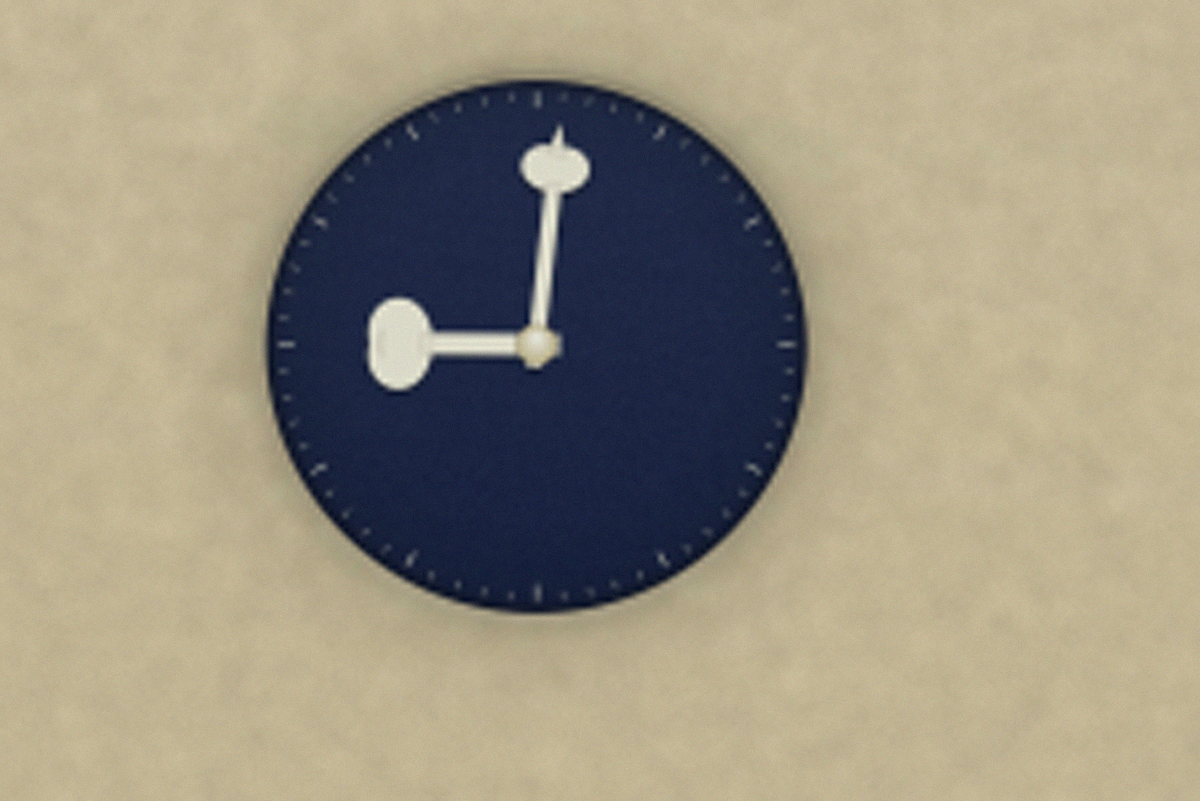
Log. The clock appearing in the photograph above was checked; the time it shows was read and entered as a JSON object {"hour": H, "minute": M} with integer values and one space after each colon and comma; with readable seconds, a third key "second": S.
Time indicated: {"hour": 9, "minute": 1}
